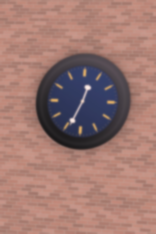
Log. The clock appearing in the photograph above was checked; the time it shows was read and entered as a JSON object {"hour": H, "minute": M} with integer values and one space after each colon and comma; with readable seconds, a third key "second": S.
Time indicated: {"hour": 12, "minute": 34}
